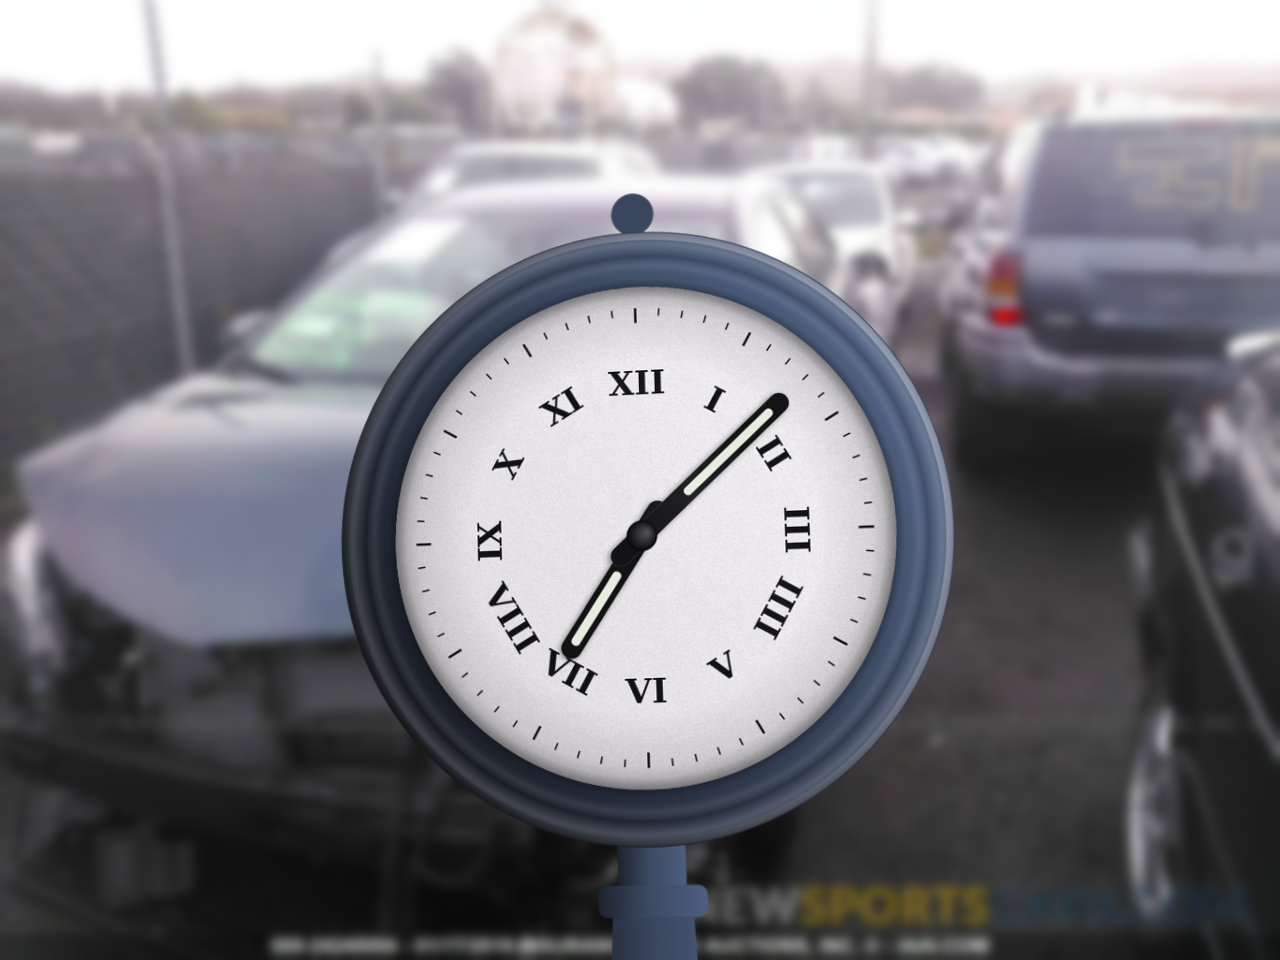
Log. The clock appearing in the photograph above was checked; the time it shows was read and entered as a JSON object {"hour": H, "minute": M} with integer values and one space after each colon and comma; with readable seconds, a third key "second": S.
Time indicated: {"hour": 7, "minute": 8}
